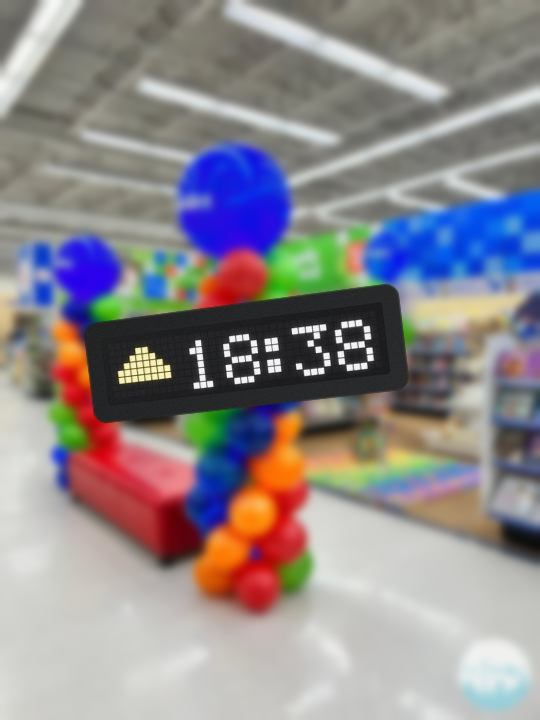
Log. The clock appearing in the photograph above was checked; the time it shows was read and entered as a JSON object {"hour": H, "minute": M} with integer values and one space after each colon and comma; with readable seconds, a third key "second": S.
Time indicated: {"hour": 18, "minute": 38}
